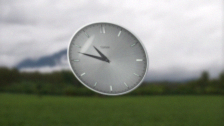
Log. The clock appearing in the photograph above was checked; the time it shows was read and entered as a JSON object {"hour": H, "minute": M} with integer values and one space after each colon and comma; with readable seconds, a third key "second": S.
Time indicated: {"hour": 10, "minute": 48}
